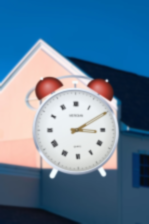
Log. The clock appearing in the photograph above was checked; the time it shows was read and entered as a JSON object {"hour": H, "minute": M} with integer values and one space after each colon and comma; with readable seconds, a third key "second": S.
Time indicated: {"hour": 3, "minute": 10}
